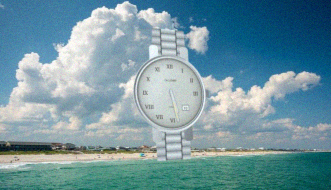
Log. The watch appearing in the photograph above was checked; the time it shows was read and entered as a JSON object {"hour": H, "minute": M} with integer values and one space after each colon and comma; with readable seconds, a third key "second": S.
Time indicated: {"hour": 5, "minute": 28}
